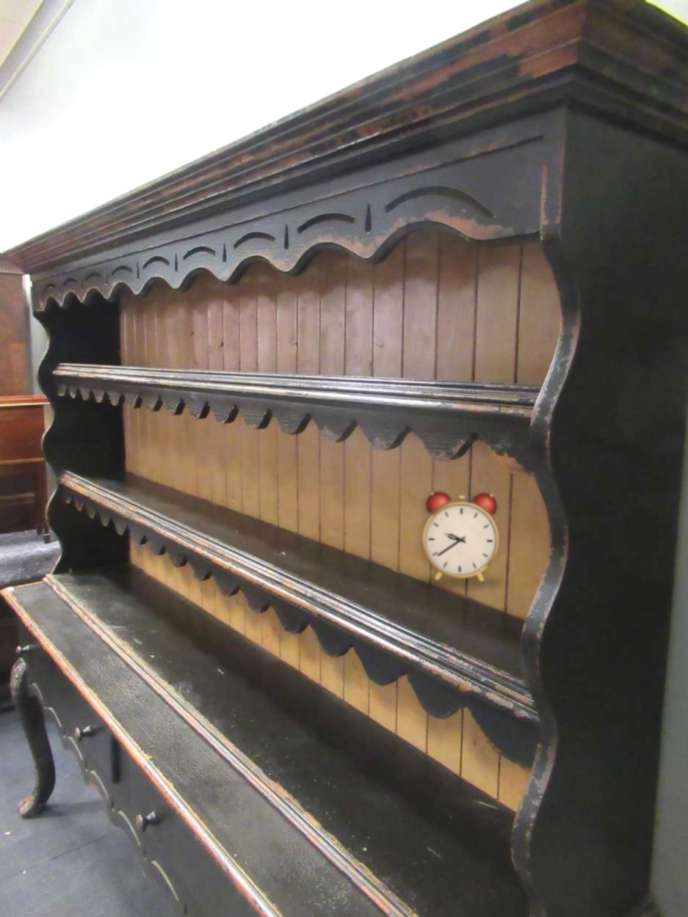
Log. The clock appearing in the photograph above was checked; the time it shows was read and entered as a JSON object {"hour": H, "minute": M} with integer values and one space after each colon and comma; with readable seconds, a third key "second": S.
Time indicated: {"hour": 9, "minute": 39}
